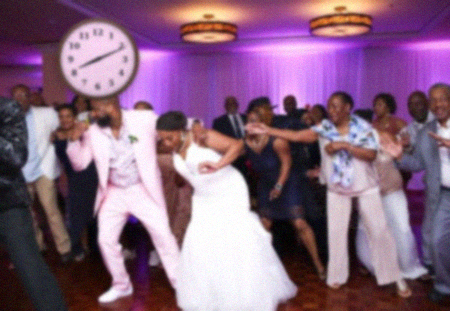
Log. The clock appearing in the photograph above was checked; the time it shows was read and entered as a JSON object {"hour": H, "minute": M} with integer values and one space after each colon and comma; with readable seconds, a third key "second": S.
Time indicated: {"hour": 8, "minute": 11}
